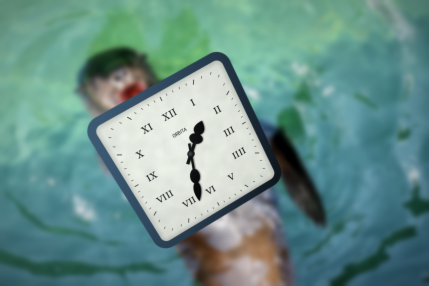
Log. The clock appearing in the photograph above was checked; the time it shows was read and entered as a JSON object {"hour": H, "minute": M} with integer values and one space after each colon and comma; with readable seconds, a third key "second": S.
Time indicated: {"hour": 1, "minute": 33}
